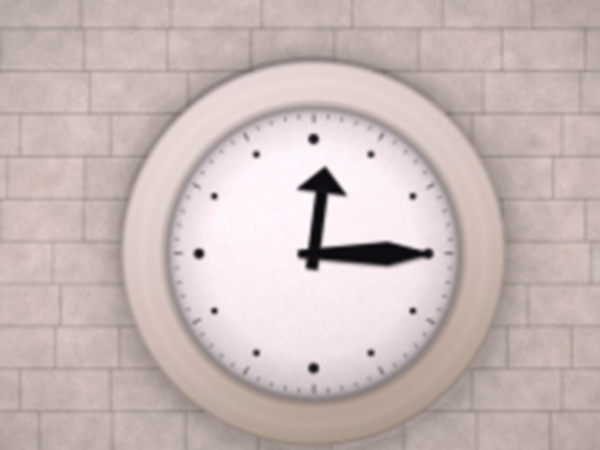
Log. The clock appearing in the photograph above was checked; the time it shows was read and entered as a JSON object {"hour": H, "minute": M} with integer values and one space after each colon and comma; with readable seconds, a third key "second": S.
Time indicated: {"hour": 12, "minute": 15}
